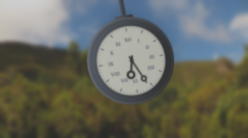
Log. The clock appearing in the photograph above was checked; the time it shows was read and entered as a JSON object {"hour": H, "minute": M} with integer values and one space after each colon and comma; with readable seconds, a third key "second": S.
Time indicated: {"hour": 6, "minute": 26}
